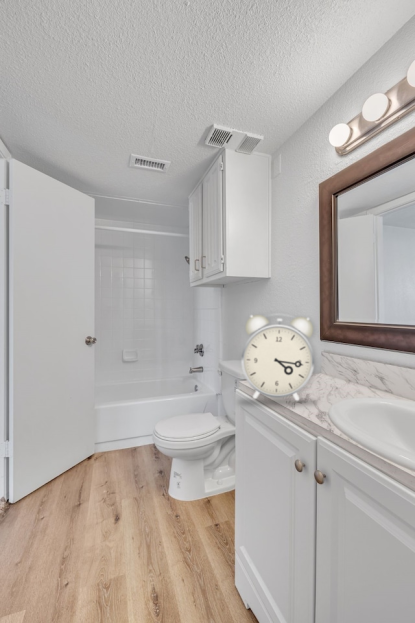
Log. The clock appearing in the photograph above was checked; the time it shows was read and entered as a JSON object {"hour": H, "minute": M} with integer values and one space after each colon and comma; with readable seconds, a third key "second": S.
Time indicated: {"hour": 4, "minute": 16}
